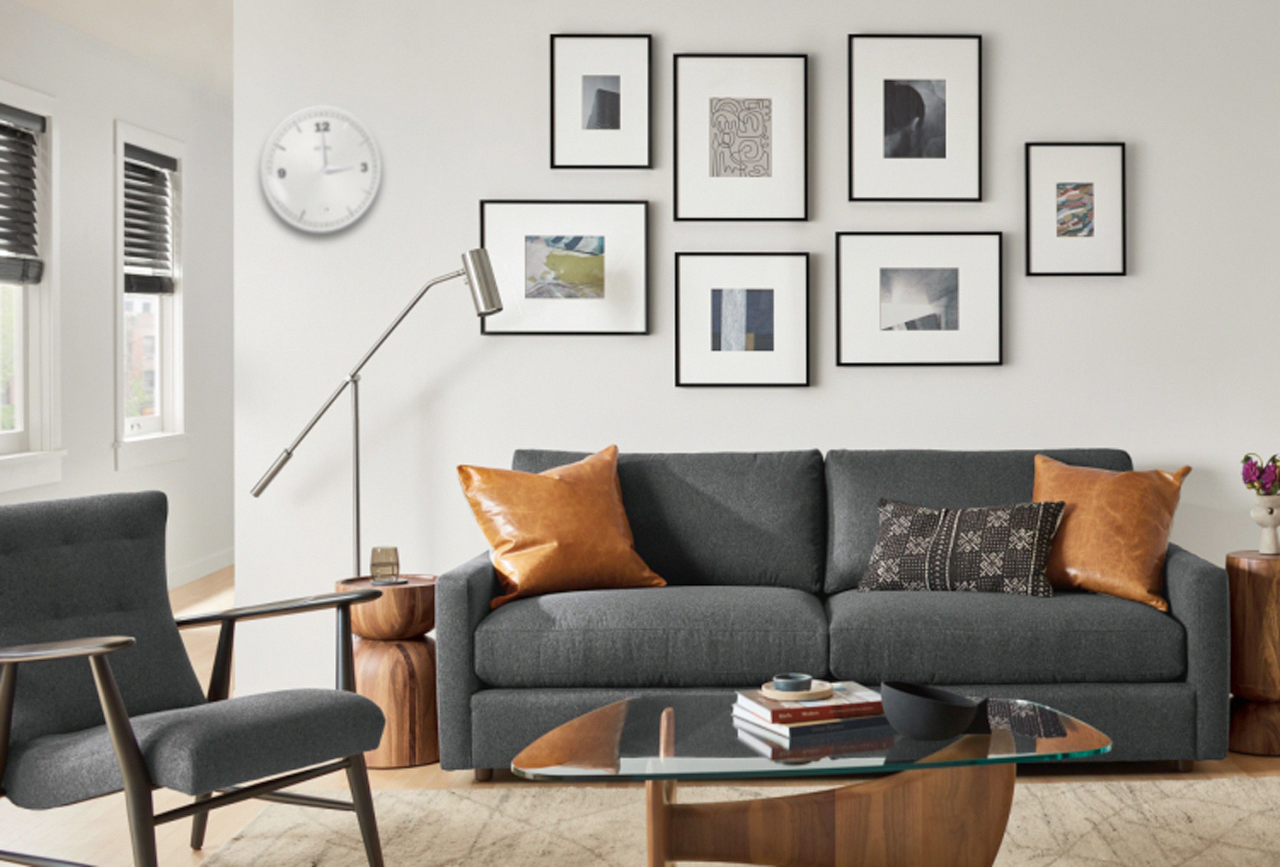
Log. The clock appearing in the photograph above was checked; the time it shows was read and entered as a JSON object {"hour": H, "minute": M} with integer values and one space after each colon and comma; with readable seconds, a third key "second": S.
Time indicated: {"hour": 3, "minute": 0}
